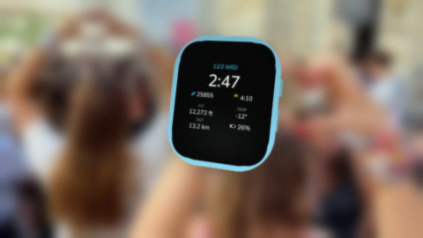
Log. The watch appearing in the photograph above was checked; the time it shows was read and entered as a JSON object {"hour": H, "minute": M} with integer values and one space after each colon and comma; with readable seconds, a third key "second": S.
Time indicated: {"hour": 2, "minute": 47}
